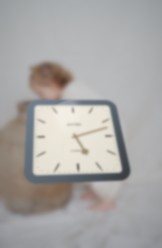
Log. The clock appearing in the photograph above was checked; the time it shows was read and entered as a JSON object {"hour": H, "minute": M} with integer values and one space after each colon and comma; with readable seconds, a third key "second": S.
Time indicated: {"hour": 5, "minute": 12}
